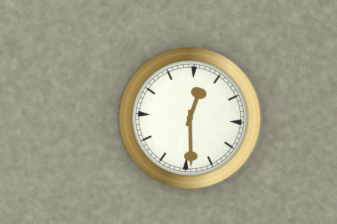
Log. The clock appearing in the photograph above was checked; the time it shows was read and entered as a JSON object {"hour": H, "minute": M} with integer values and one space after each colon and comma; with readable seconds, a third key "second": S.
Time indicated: {"hour": 12, "minute": 29}
